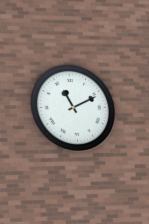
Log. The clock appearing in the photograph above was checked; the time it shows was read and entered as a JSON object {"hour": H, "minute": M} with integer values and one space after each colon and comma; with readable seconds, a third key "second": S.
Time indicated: {"hour": 11, "minute": 11}
